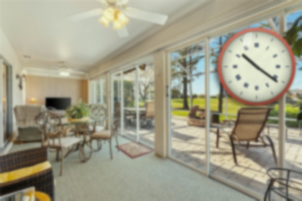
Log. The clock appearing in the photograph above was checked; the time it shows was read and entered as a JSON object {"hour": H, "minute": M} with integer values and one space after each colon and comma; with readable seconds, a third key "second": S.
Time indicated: {"hour": 10, "minute": 21}
